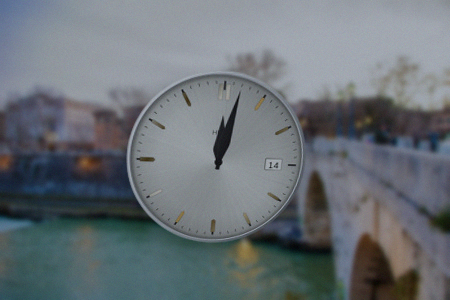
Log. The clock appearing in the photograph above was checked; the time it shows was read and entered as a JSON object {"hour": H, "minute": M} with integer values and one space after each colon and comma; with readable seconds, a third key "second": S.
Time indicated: {"hour": 12, "minute": 2}
